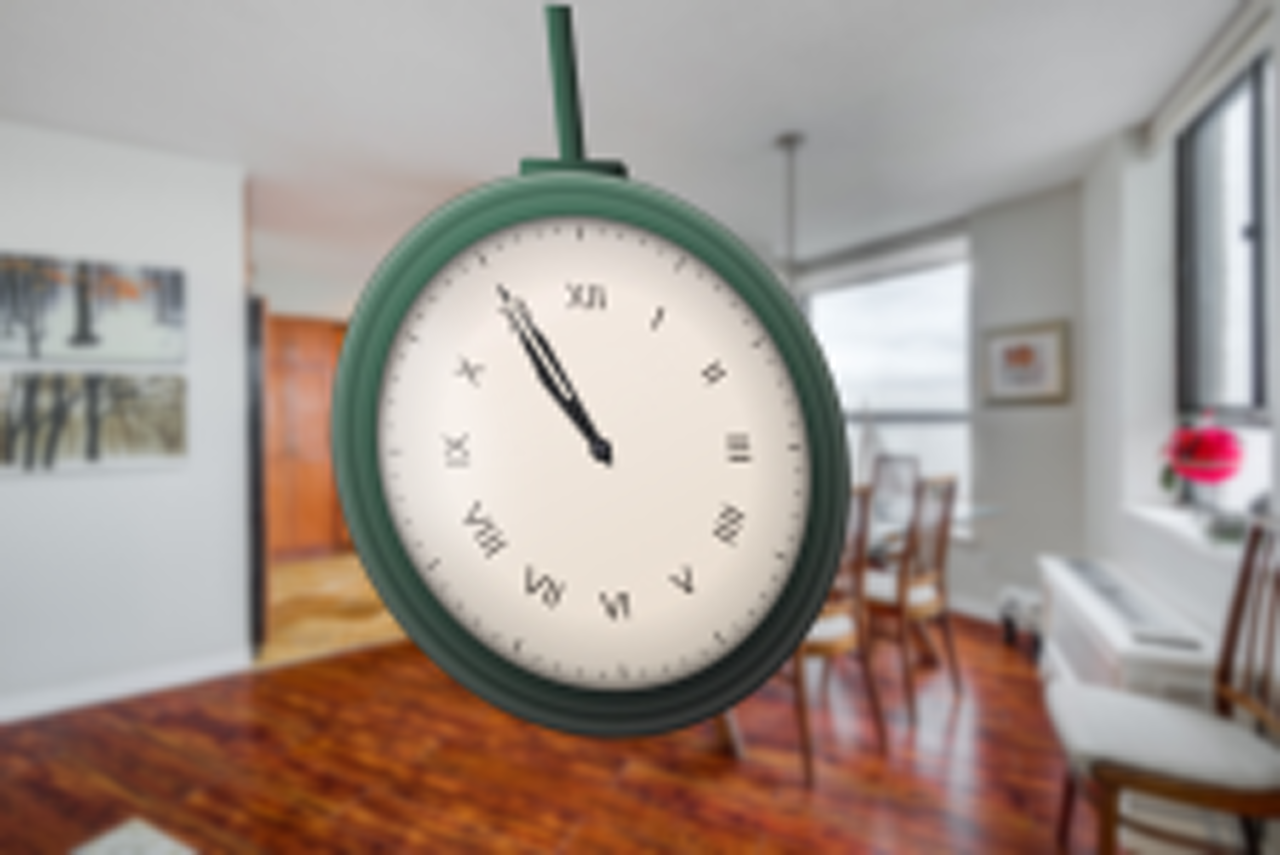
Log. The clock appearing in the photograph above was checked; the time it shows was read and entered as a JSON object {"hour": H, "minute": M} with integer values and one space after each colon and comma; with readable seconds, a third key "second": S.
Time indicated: {"hour": 10, "minute": 55}
